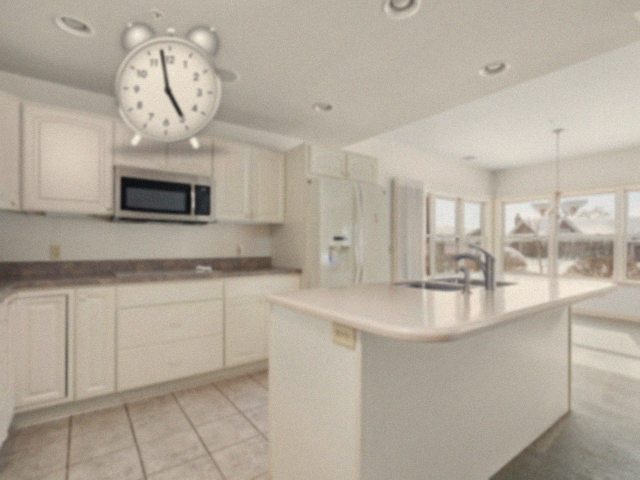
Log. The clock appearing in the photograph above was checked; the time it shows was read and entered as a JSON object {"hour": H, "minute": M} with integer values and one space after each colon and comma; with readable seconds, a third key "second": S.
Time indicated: {"hour": 4, "minute": 58}
